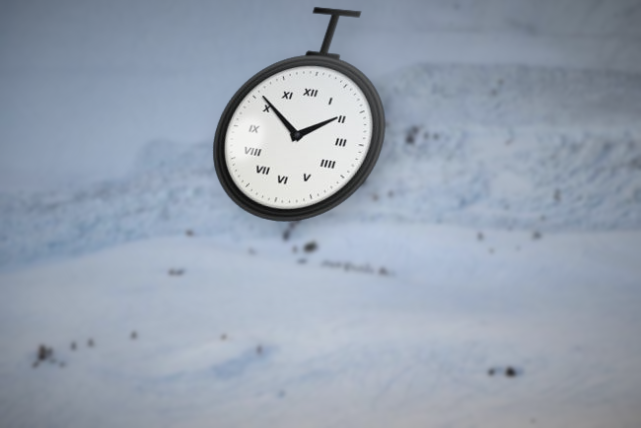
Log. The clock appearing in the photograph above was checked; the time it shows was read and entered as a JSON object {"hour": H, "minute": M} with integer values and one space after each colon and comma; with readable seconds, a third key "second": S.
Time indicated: {"hour": 1, "minute": 51}
